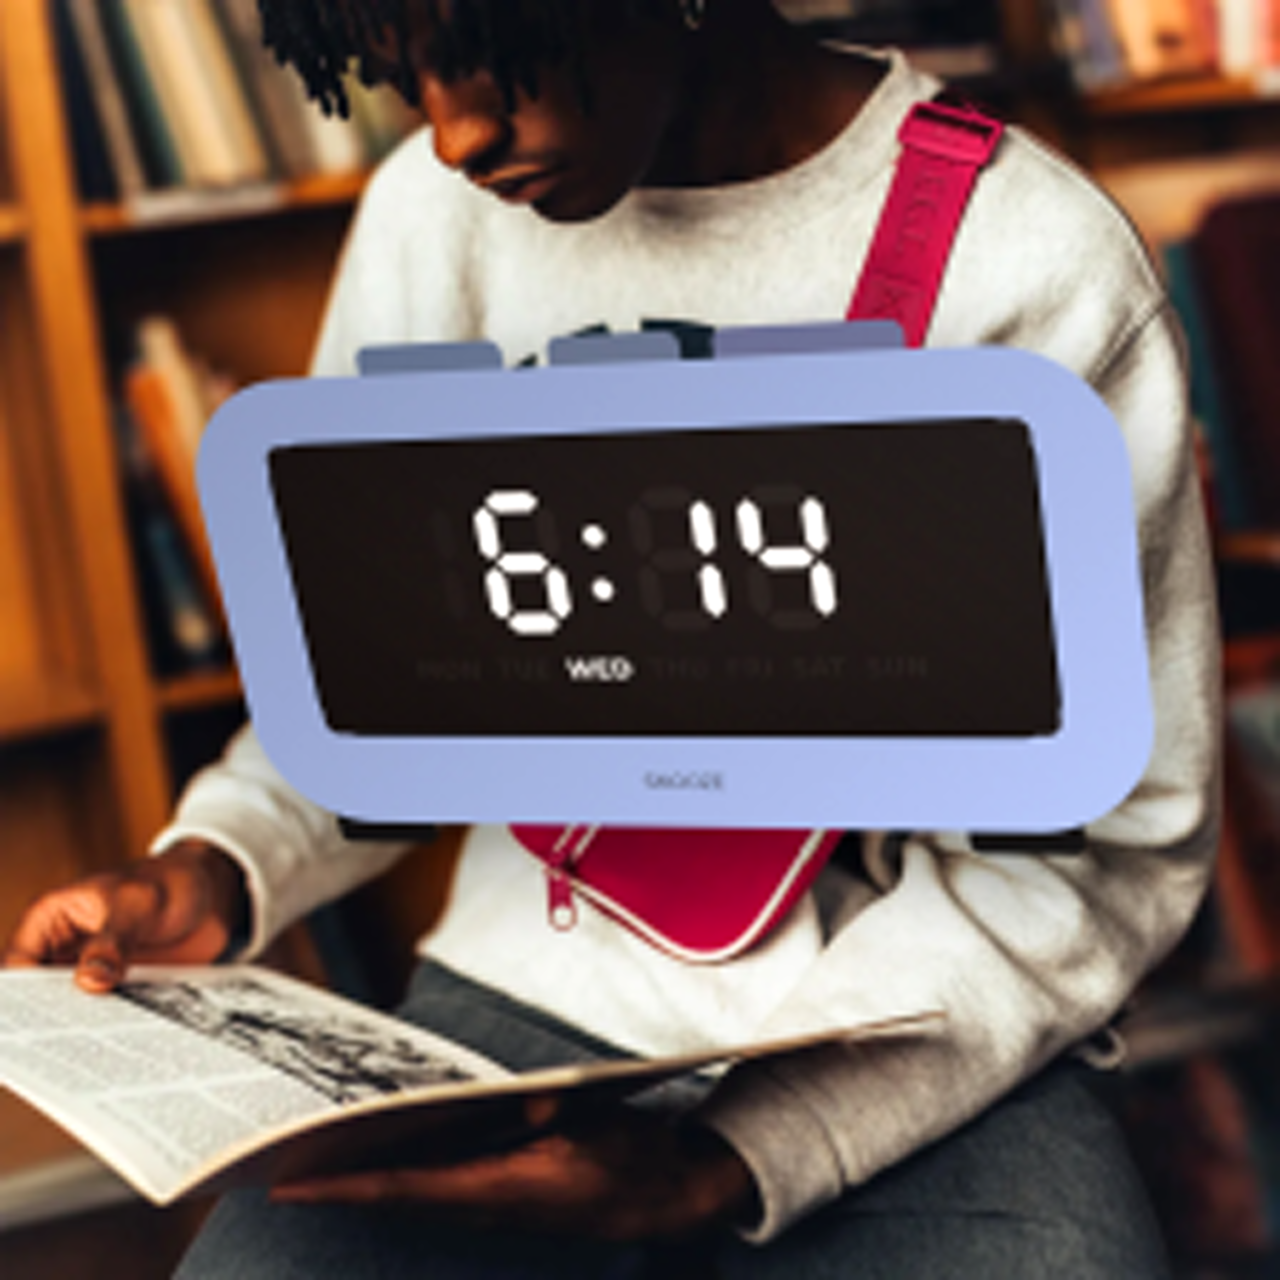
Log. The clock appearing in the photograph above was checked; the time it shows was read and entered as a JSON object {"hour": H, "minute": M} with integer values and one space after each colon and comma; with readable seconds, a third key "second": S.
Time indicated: {"hour": 6, "minute": 14}
